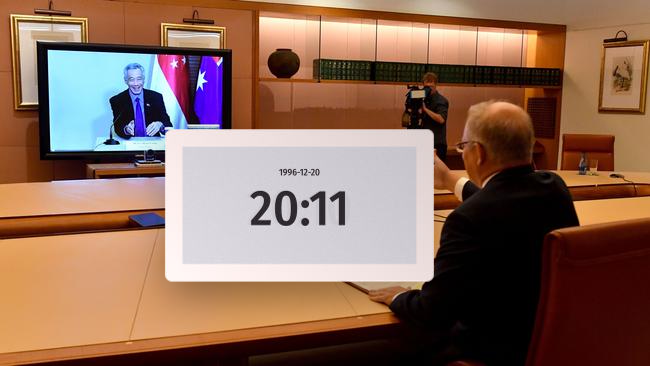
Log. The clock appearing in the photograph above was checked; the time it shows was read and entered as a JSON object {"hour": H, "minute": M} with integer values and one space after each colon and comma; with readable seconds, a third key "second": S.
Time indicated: {"hour": 20, "minute": 11}
